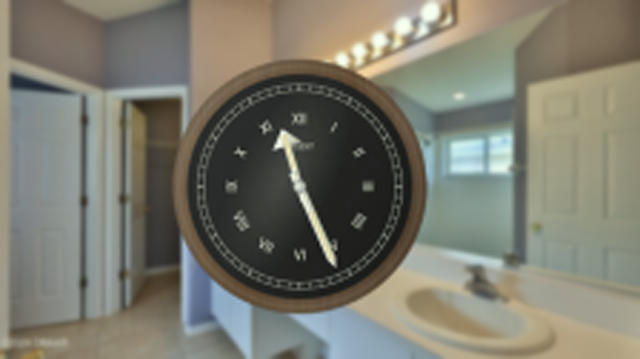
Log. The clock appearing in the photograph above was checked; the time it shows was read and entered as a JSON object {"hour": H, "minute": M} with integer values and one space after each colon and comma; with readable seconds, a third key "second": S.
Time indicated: {"hour": 11, "minute": 26}
